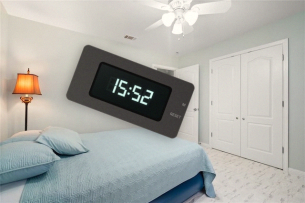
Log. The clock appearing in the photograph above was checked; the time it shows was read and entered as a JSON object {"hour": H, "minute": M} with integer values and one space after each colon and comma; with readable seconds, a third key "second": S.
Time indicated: {"hour": 15, "minute": 52}
